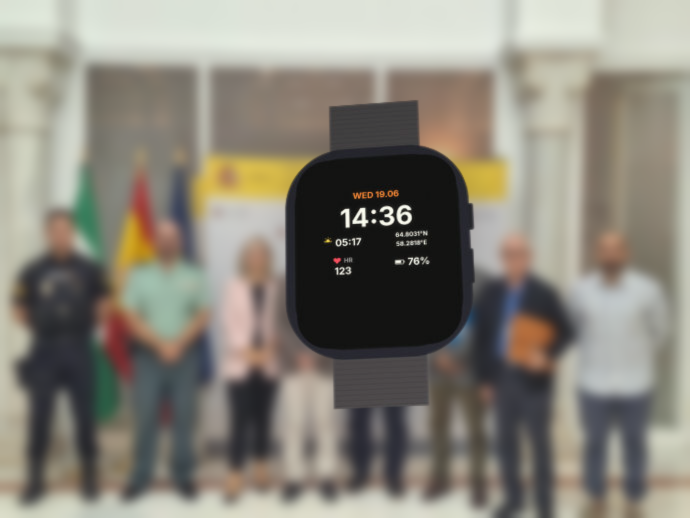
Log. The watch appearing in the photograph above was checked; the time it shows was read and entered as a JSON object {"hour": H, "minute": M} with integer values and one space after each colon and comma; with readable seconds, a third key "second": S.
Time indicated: {"hour": 14, "minute": 36}
